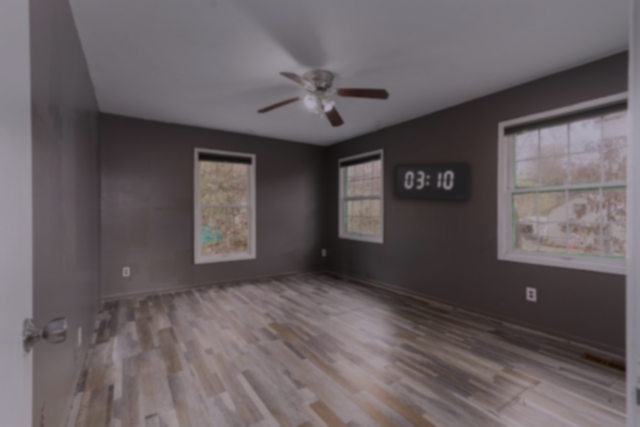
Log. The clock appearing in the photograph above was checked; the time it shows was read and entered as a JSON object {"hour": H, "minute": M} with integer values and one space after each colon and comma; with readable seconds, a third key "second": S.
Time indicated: {"hour": 3, "minute": 10}
